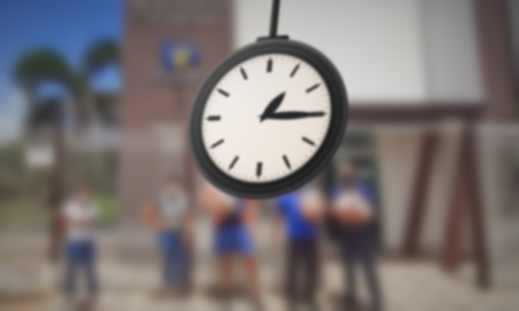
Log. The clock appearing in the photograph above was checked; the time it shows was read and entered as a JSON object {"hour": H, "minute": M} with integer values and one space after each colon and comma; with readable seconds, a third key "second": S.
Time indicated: {"hour": 1, "minute": 15}
